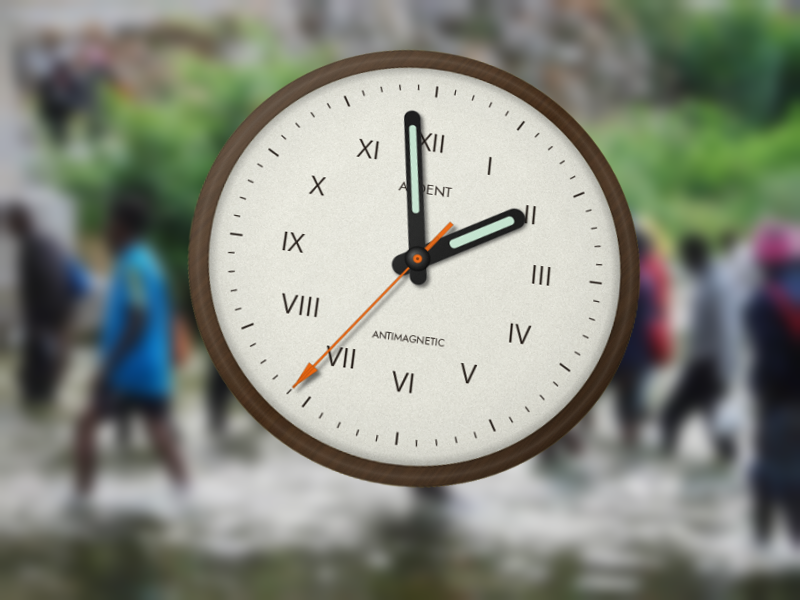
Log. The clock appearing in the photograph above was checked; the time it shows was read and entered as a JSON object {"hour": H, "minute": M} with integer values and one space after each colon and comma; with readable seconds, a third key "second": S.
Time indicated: {"hour": 1, "minute": 58, "second": 36}
